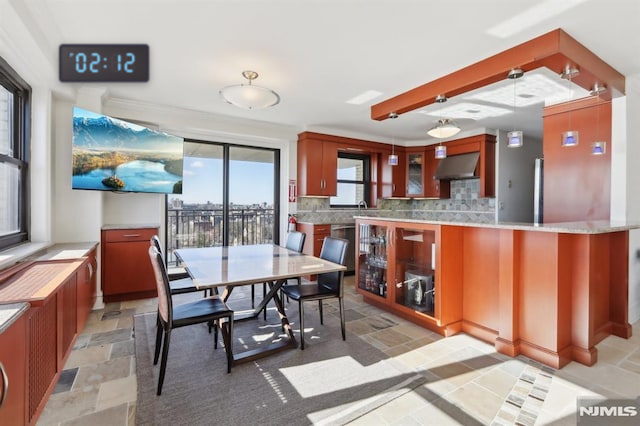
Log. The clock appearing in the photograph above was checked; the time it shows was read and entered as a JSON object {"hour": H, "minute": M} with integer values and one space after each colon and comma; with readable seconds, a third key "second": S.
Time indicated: {"hour": 2, "minute": 12}
